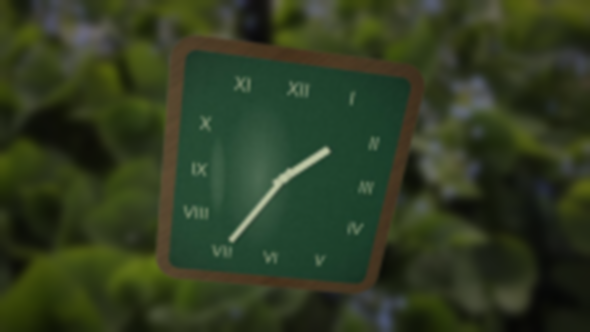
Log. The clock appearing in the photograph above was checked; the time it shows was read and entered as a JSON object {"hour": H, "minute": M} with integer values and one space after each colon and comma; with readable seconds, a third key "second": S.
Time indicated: {"hour": 1, "minute": 35}
